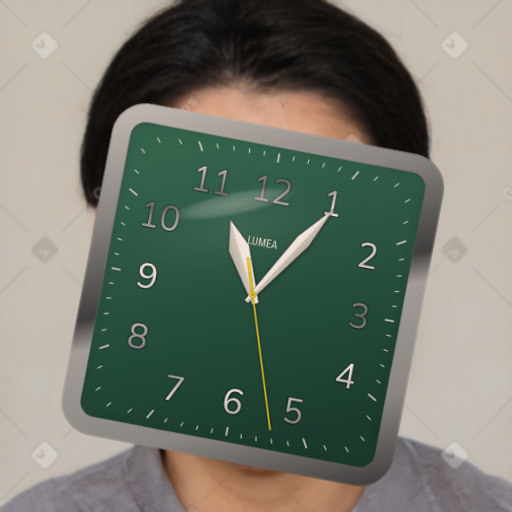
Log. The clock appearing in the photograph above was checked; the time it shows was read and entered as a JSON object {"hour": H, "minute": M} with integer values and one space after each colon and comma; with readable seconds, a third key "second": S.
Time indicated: {"hour": 11, "minute": 5, "second": 27}
